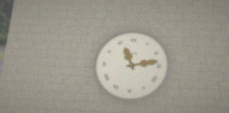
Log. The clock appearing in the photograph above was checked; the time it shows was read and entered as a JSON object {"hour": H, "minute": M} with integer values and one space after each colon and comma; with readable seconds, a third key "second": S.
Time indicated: {"hour": 11, "minute": 13}
